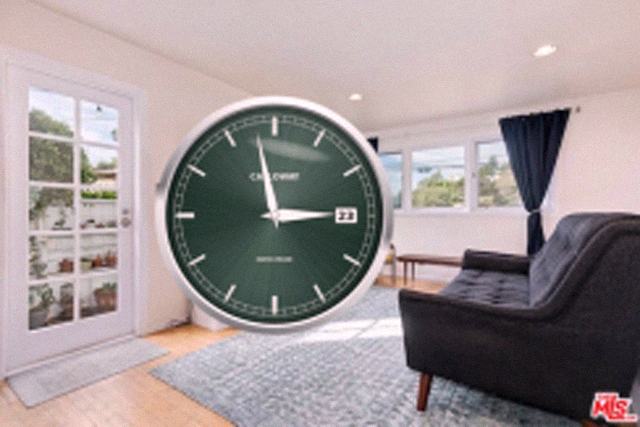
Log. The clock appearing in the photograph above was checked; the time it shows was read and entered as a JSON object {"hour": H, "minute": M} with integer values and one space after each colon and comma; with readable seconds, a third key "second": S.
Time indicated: {"hour": 2, "minute": 58}
